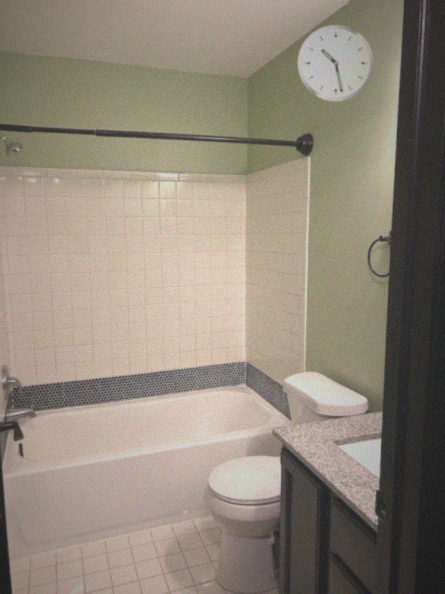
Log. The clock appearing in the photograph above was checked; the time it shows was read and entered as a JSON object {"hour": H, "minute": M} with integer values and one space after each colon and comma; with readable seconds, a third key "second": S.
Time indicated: {"hour": 10, "minute": 28}
